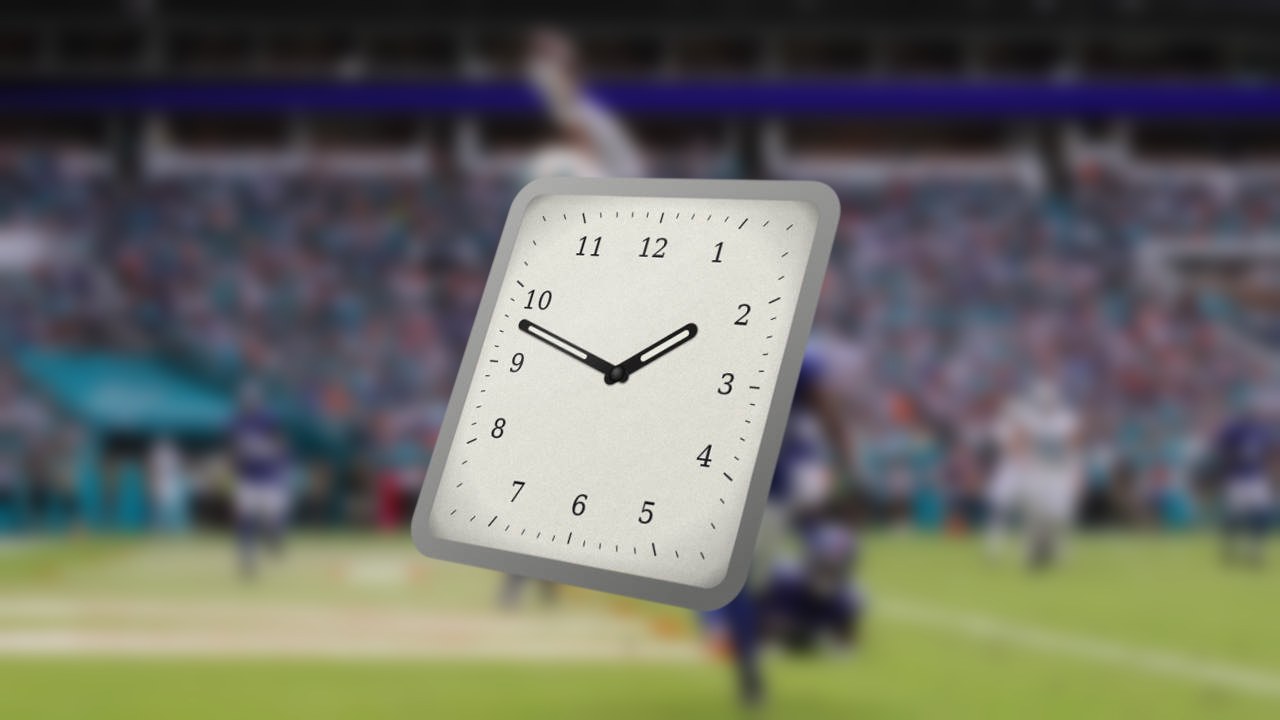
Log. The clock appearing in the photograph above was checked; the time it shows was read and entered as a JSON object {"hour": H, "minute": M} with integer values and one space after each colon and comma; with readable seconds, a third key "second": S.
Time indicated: {"hour": 1, "minute": 48}
